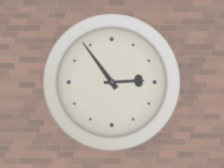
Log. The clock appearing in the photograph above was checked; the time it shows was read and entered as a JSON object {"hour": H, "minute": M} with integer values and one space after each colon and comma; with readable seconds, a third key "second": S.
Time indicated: {"hour": 2, "minute": 54}
